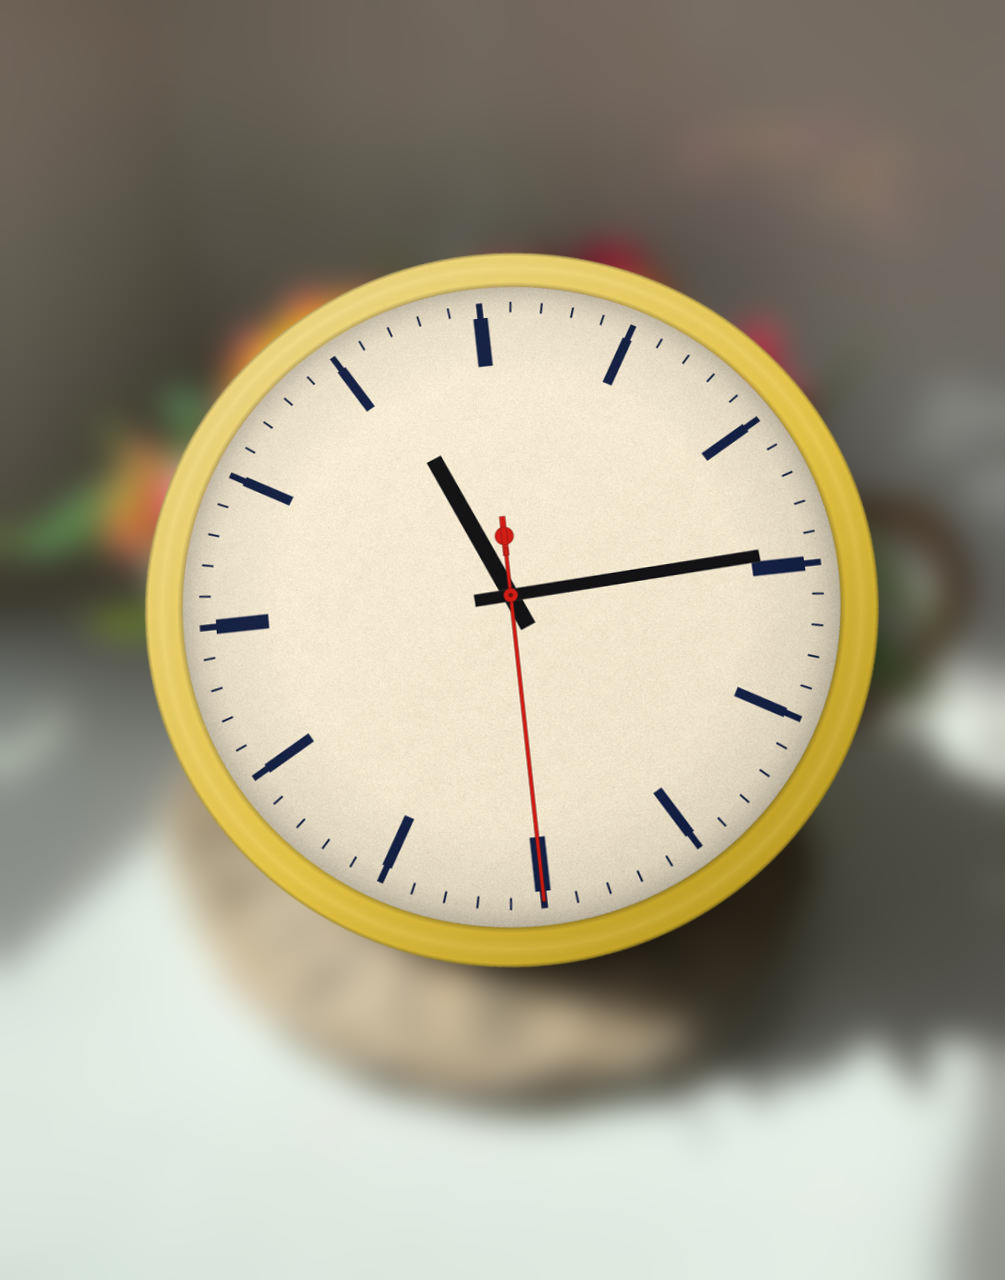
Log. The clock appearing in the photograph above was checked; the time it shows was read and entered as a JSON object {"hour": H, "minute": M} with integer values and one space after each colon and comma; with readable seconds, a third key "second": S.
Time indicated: {"hour": 11, "minute": 14, "second": 30}
